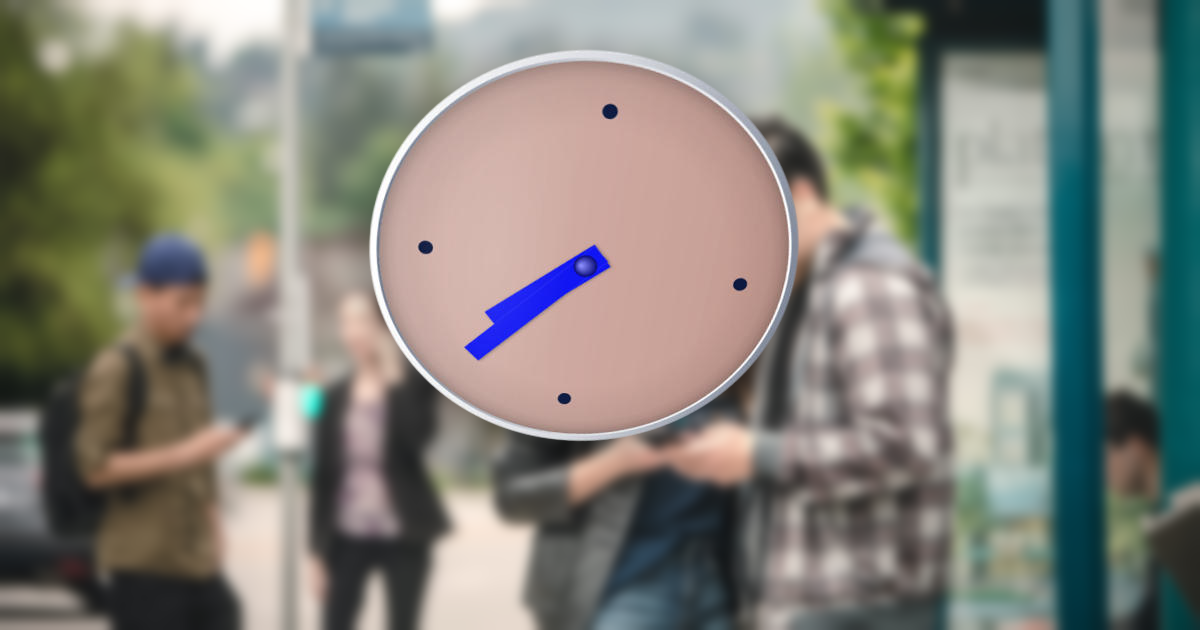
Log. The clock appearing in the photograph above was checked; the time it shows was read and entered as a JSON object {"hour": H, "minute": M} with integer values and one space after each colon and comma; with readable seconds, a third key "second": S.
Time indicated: {"hour": 7, "minute": 37}
